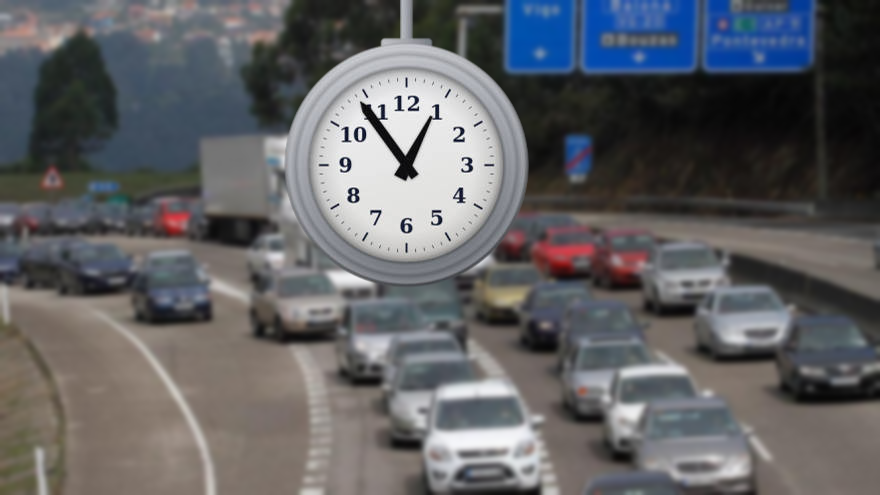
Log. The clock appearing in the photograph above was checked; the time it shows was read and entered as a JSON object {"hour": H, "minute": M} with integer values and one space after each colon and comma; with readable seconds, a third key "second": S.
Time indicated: {"hour": 12, "minute": 54}
